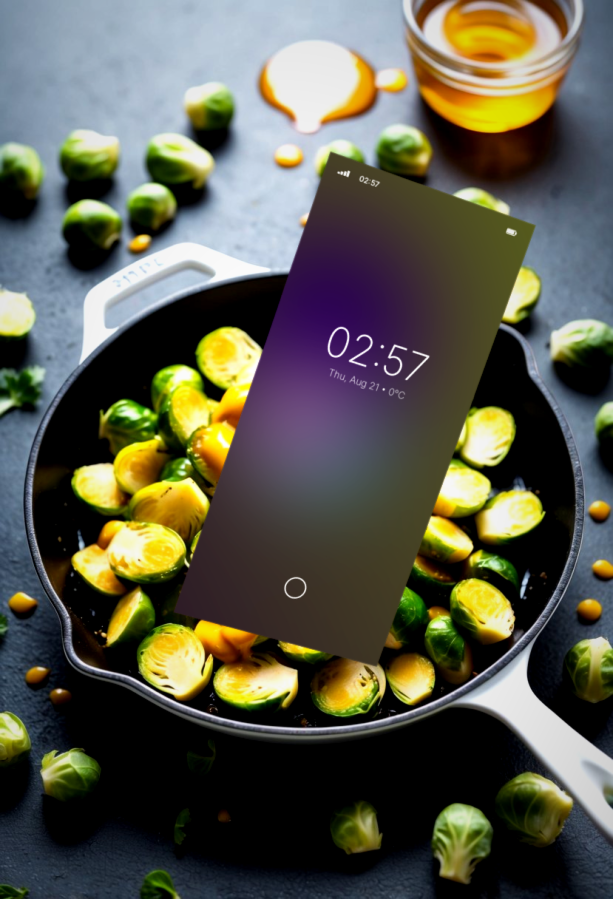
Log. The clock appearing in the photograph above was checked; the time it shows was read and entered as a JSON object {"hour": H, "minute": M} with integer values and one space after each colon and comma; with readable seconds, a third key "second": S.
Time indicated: {"hour": 2, "minute": 57}
